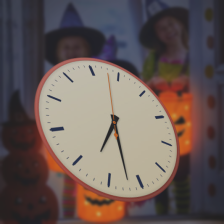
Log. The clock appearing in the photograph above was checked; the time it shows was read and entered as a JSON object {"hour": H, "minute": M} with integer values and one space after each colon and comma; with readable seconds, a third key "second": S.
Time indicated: {"hour": 7, "minute": 32, "second": 3}
